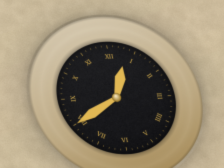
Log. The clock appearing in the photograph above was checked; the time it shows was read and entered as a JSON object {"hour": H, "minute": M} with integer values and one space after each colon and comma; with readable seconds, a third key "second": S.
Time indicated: {"hour": 12, "minute": 40}
